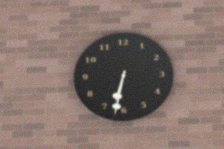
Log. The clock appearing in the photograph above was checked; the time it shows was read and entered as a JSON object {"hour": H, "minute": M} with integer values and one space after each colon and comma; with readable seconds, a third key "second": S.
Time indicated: {"hour": 6, "minute": 32}
